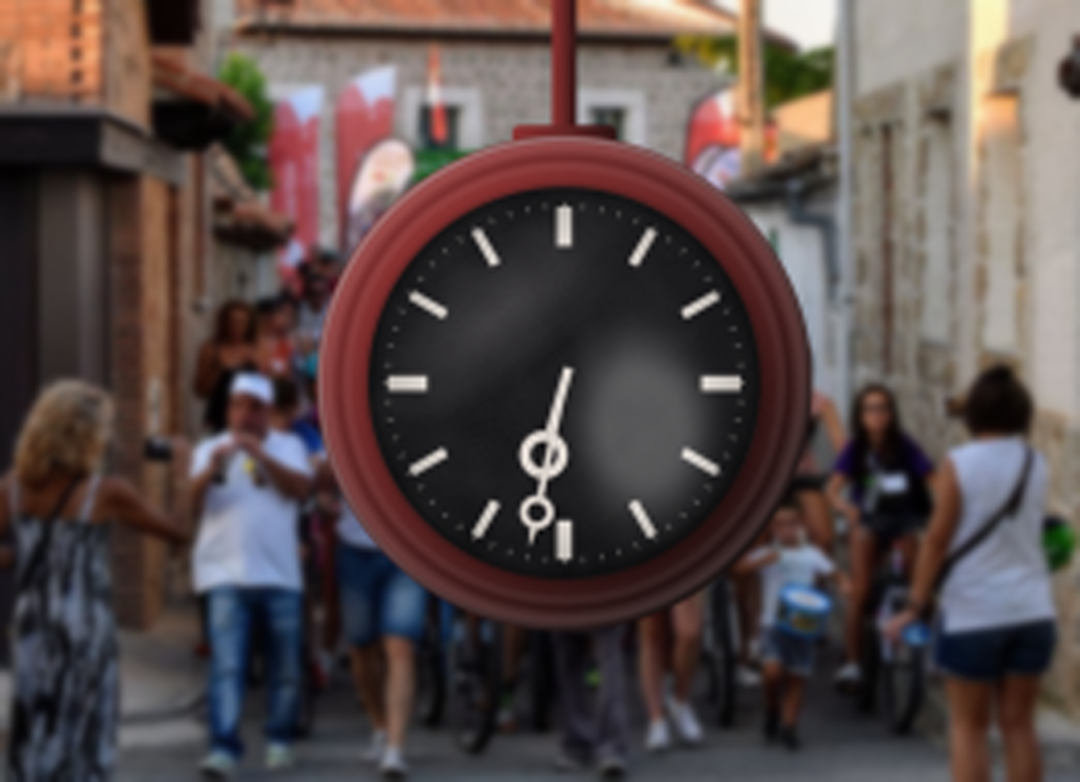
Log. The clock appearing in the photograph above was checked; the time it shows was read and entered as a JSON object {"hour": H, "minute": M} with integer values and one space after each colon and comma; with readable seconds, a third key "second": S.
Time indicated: {"hour": 6, "minute": 32}
